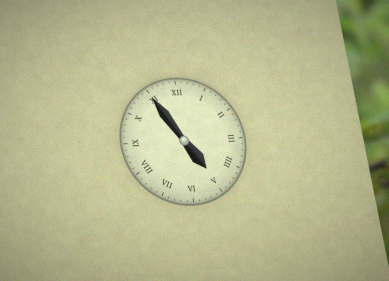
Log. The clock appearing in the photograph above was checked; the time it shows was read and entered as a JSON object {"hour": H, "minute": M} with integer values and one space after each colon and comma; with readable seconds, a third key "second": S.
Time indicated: {"hour": 4, "minute": 55}
